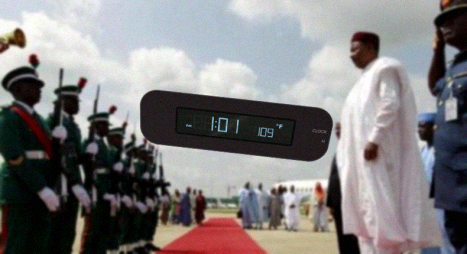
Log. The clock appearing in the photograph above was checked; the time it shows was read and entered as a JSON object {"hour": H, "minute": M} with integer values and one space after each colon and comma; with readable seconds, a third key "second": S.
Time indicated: {"hour": 1, "minute": 1}
